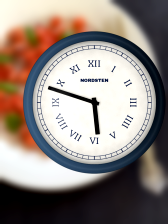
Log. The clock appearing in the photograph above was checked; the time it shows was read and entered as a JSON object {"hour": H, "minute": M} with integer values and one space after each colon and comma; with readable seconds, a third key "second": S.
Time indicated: {"hour": 5, "minute": 48}
